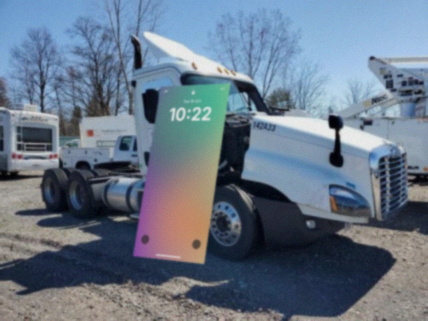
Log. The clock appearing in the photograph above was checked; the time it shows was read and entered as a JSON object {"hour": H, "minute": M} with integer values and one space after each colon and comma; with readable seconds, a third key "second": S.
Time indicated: {"hour": 10, "minute": 22}
